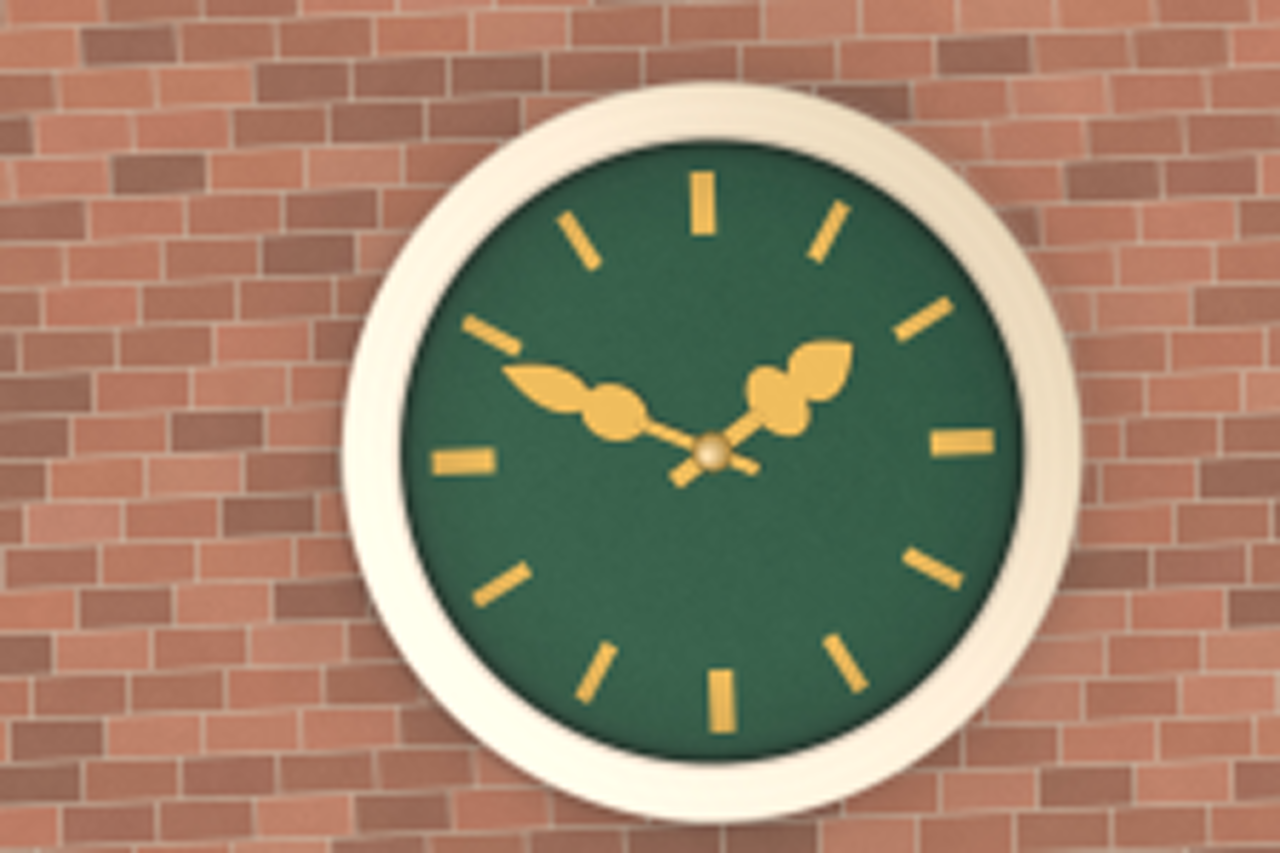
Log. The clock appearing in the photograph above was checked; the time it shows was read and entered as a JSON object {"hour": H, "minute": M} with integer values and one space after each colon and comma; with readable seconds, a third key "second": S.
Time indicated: {"hour": 1, "minute": 49}
